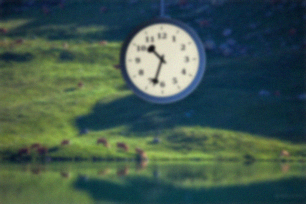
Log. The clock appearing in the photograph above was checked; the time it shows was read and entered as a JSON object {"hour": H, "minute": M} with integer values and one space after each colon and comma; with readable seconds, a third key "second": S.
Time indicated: {"hour": 10, "minute": 33}
